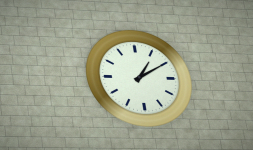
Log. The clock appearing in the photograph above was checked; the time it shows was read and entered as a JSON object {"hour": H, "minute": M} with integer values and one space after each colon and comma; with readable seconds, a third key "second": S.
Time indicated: {"hour": 1, "minute": 10}
